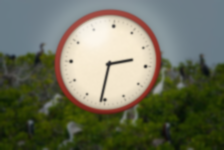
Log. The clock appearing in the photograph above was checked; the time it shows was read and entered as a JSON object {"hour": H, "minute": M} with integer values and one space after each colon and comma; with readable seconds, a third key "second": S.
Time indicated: {"hour": 2, "minute": 31}
